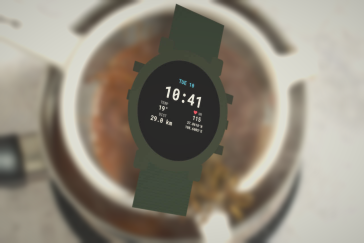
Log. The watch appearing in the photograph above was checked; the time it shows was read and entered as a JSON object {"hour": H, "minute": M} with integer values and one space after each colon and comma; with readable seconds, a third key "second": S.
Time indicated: {"hour": 10, "minute": 41}
